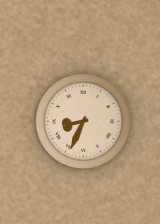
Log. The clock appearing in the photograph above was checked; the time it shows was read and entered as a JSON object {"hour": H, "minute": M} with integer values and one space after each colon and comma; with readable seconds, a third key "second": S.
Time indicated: {"hour": 8, "minute": 34}
